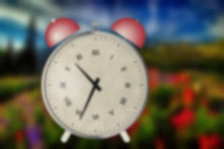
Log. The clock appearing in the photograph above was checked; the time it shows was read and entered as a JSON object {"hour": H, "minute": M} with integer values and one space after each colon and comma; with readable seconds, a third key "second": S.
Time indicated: {"hour": 10, "minute": 34}
